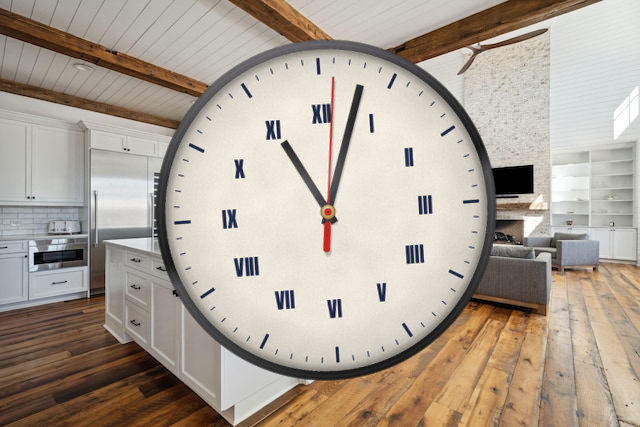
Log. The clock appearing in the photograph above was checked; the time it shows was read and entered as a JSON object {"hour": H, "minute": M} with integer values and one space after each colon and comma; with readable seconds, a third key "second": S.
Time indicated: {"hour": 11, "minute": 3, "second": 1}
